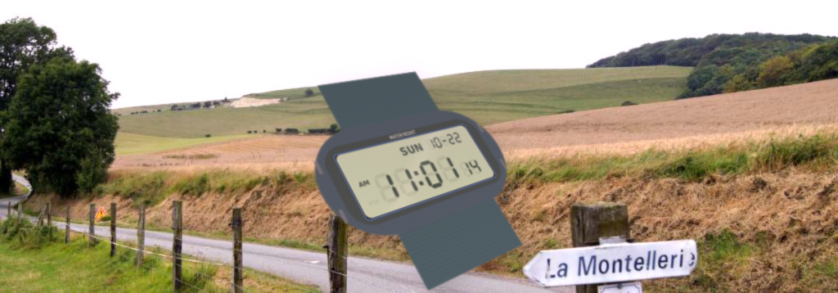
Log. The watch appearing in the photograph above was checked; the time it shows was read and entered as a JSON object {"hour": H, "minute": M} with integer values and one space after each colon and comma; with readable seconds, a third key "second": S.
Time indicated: {"hour": 11, "minute": 1, "second": 14}
